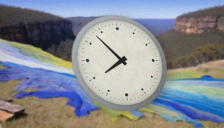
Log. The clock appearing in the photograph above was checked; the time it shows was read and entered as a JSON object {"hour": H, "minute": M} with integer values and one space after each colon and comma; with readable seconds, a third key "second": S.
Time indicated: {"hour": 7, "minute": 53}
